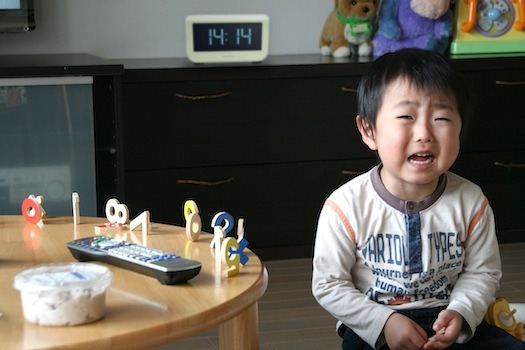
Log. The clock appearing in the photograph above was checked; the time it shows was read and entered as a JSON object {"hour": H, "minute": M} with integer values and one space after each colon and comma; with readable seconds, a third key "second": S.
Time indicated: {"hour": 14, "minute": 14}
